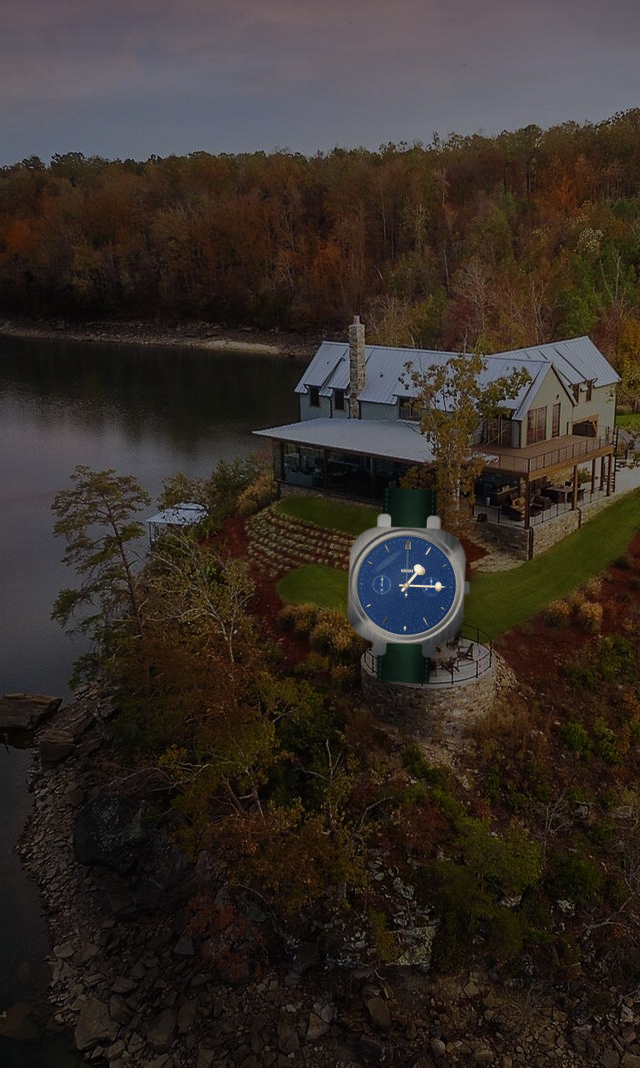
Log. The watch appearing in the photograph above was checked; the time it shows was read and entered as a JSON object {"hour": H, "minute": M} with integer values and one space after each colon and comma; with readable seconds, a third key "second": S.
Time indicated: {"hour": 1, "minute": 15}
